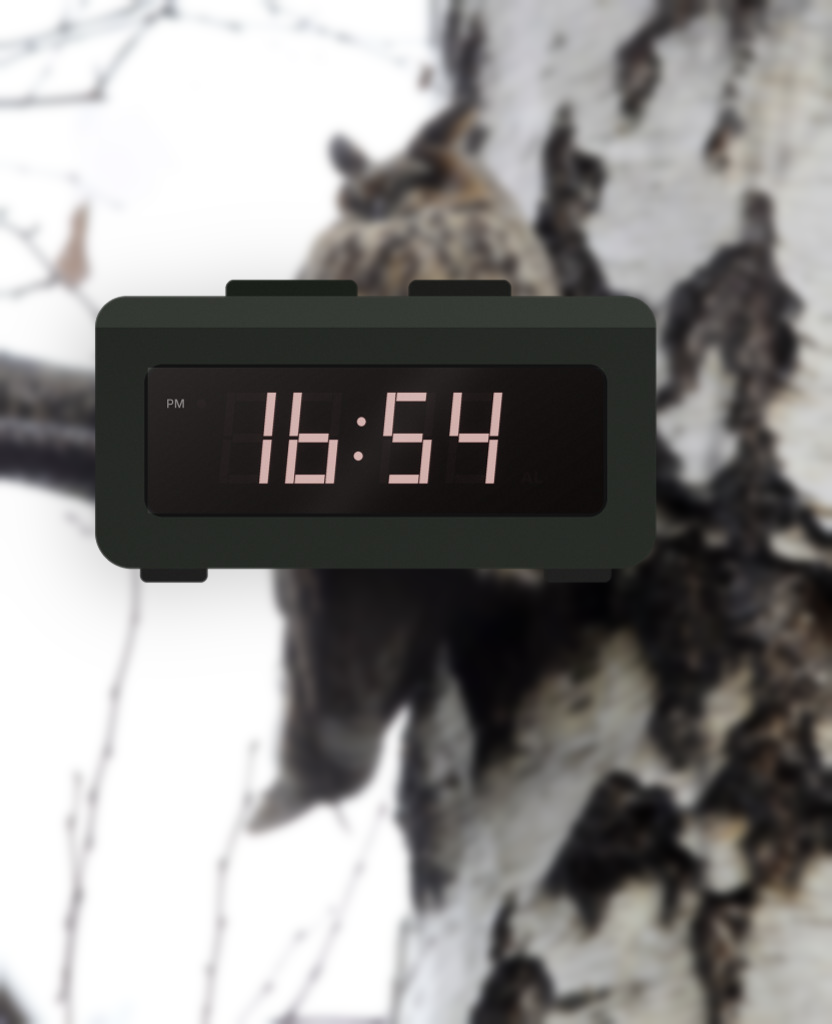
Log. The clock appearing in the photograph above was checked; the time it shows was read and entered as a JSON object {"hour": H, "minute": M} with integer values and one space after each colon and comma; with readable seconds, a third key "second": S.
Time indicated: {"hour": 16, "minute": 54}
